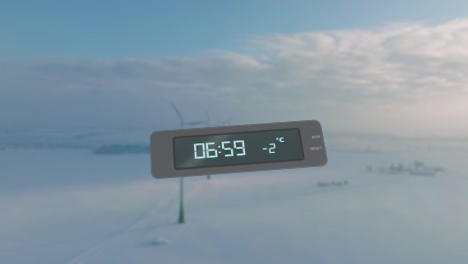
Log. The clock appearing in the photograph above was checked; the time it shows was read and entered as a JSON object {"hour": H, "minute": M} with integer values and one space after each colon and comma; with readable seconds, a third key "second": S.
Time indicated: {"hour": 6, "minute": 59}
